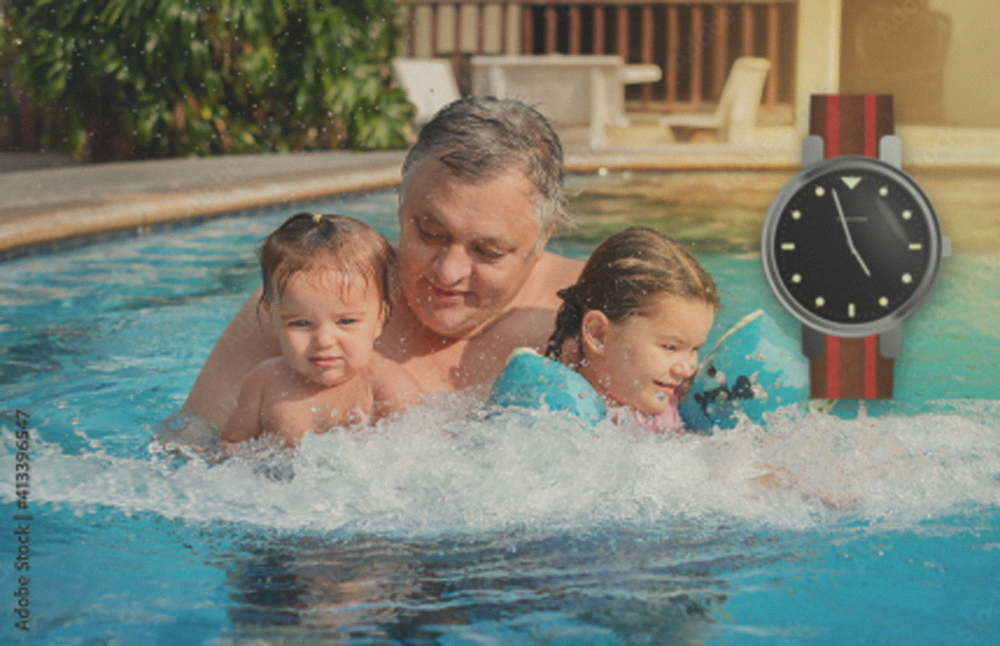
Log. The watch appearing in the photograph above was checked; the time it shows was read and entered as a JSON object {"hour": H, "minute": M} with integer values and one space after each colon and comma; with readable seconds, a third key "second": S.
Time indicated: {"hour": 4, "minute": 57}
